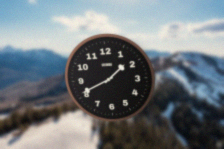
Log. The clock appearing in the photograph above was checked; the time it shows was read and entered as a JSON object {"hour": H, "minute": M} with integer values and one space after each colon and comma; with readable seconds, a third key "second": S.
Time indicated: {"hour": 1, "minute": 41}
